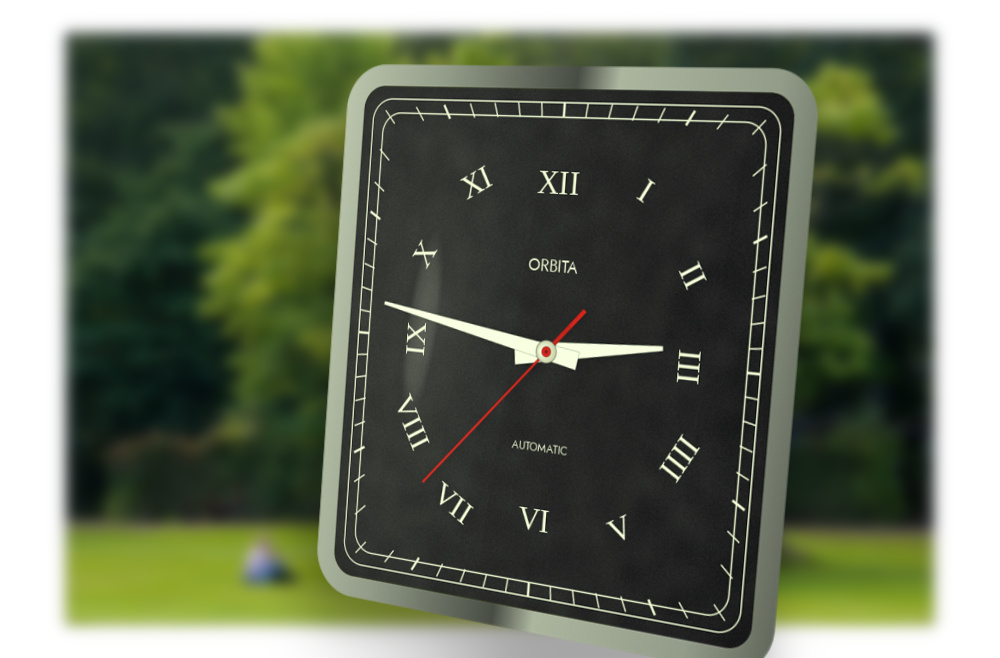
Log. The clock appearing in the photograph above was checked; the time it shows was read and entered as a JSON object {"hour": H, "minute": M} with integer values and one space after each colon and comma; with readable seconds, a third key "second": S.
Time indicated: {"hour": 2, "minute": 46, "second": 37}
